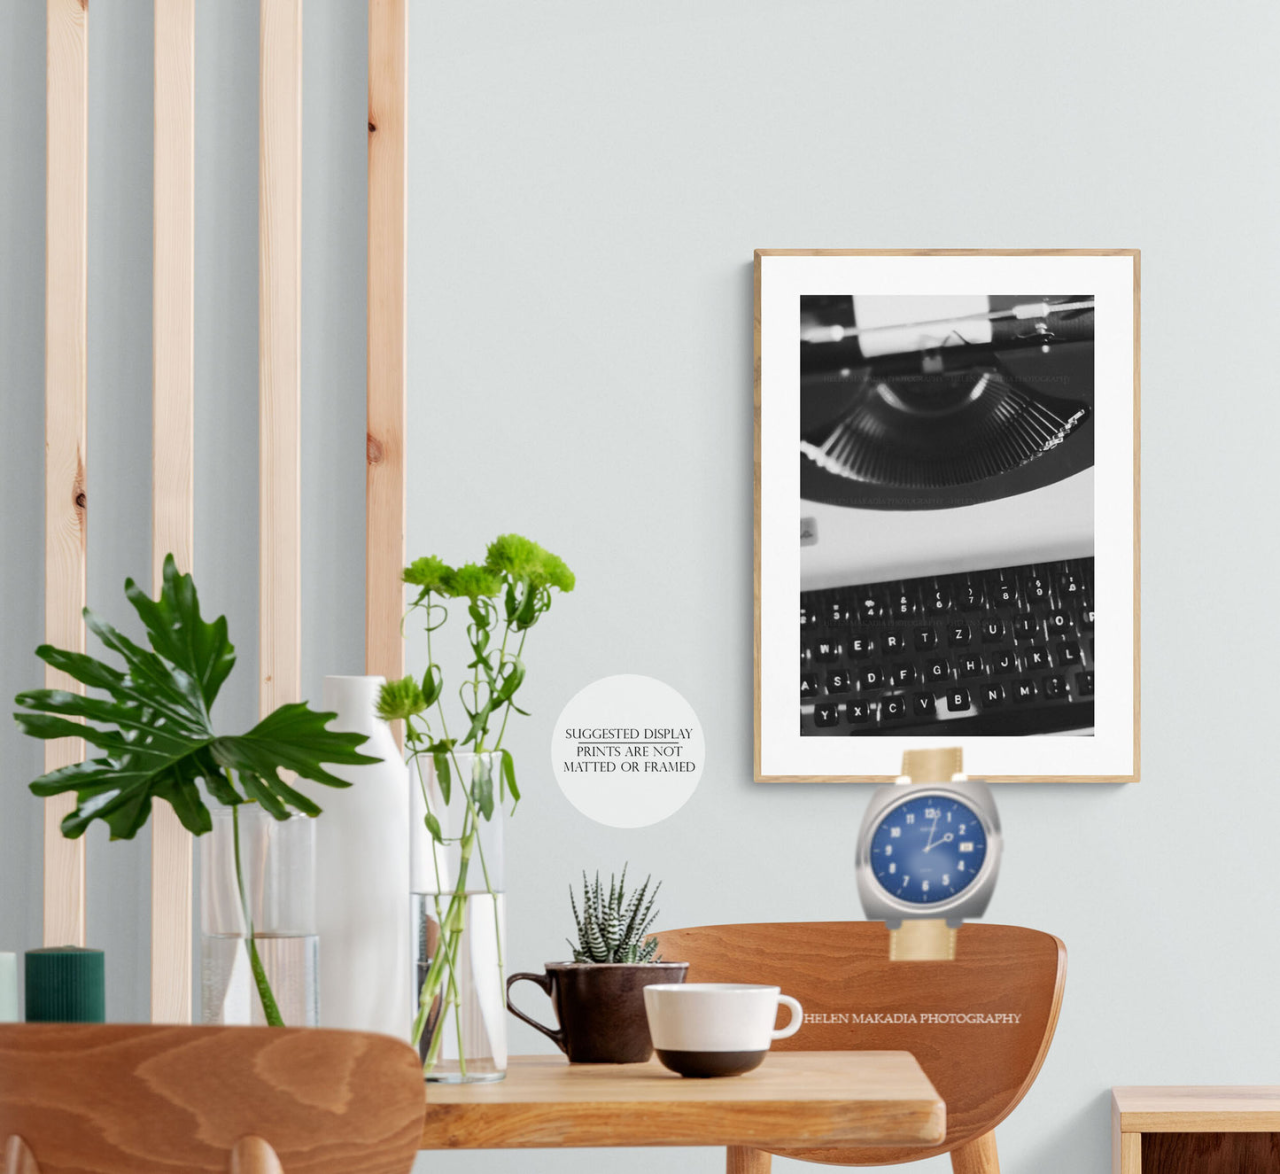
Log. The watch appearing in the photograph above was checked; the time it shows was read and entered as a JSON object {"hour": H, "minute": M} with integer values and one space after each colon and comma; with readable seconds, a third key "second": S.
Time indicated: {"hour": 2, "minute": 2}
